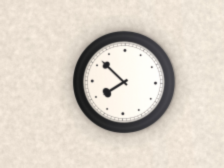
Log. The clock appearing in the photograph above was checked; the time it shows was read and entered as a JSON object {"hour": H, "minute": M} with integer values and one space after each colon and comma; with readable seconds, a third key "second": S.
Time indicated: {"hour": 7, "minute": 52}
